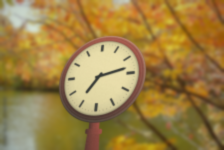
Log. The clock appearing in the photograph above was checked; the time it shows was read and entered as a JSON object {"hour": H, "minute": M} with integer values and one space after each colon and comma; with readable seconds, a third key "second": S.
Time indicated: {"hour": 7, "minute": 13}
